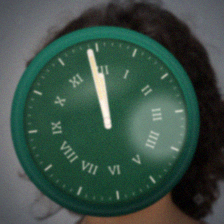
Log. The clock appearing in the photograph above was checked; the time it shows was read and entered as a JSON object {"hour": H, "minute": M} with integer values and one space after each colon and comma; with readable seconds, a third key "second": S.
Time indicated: {"hour": 11, "minute": 59}
